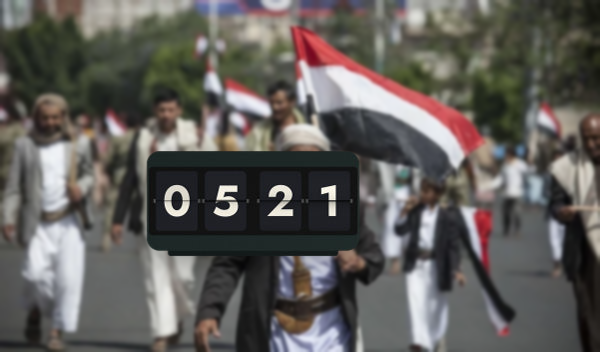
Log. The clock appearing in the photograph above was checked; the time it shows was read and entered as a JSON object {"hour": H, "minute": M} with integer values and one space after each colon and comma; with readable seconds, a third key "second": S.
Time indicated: {"hour": 5, "minute": 21}
